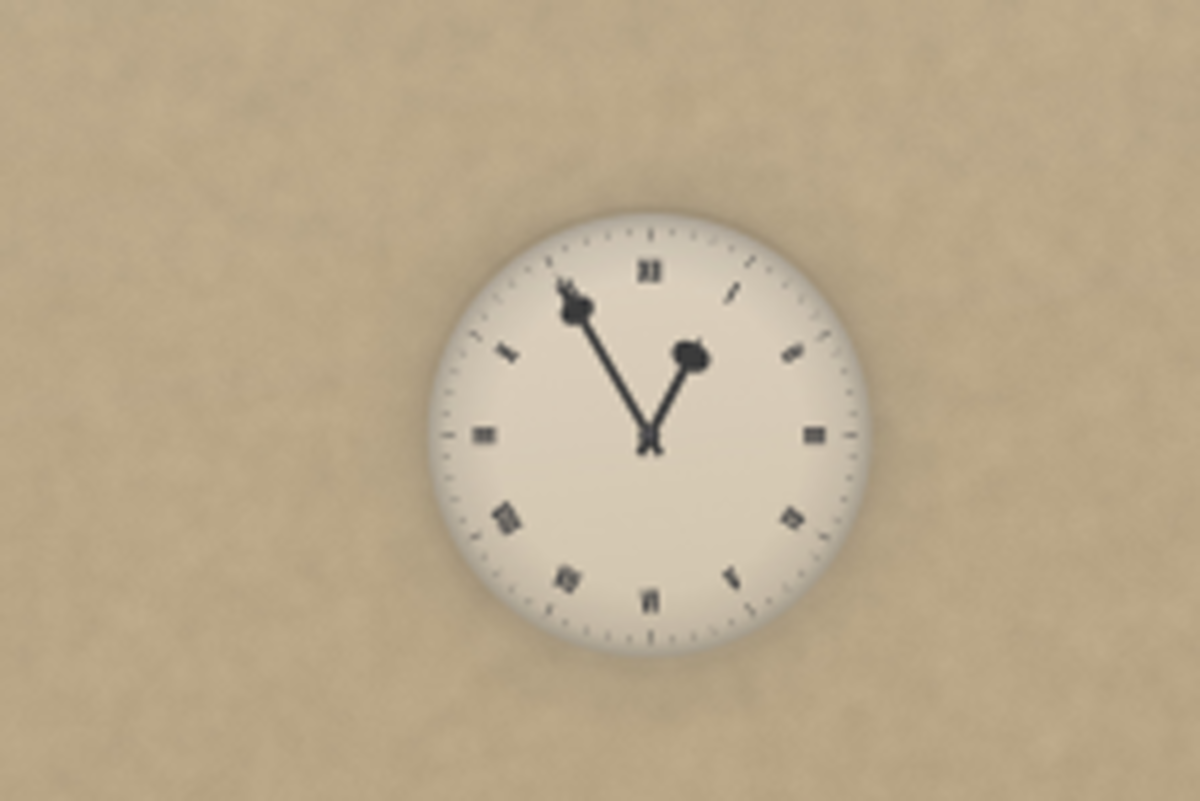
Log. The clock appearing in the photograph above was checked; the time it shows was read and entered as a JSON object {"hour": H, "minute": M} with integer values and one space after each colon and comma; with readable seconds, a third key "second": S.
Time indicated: {"hour": 12, "minute": 55}
